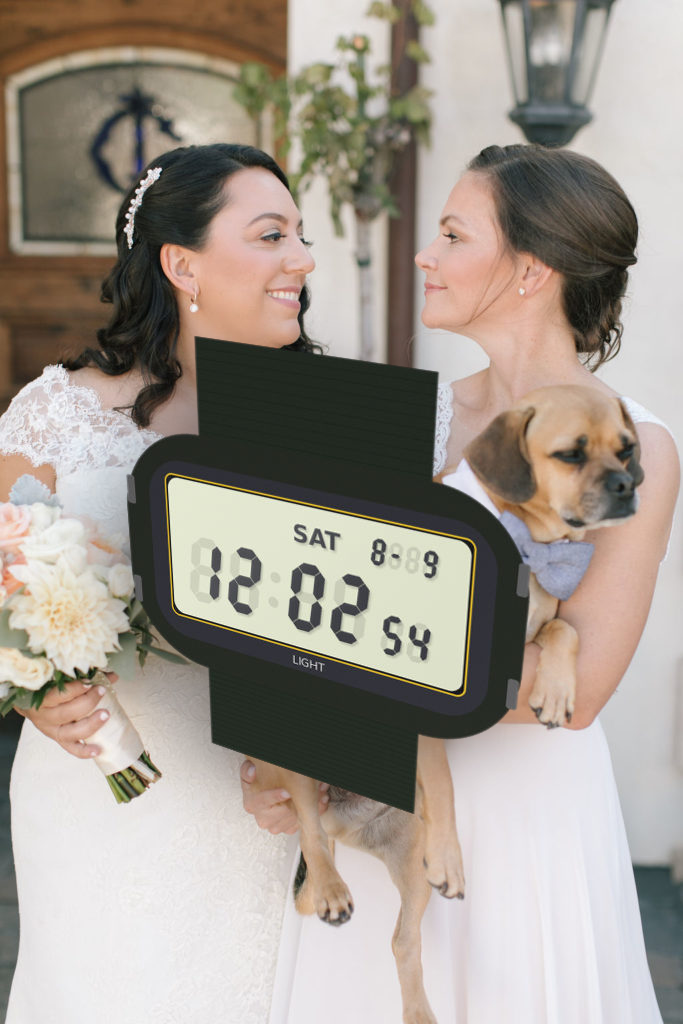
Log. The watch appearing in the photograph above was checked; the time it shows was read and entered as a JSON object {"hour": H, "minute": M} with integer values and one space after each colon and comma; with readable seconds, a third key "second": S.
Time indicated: {"hour": 12, "minute": 2, "second": 54}
